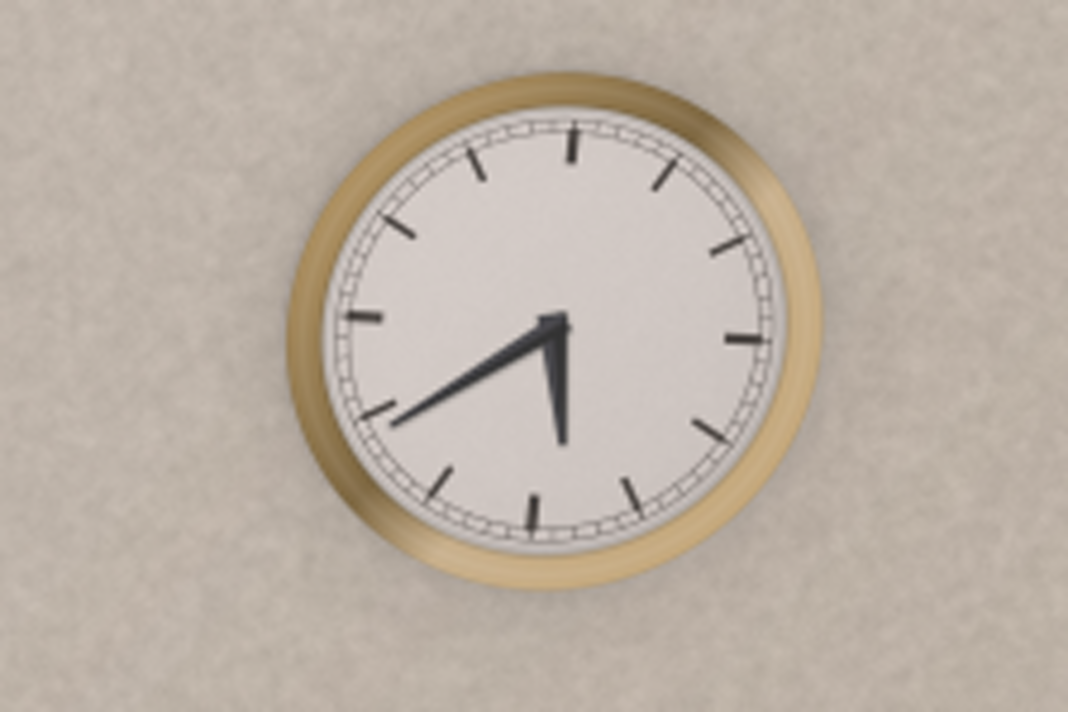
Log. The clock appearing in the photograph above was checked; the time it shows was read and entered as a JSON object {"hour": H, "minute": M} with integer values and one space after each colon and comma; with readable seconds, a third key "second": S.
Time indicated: {"hour": 5, "minute": 39}
